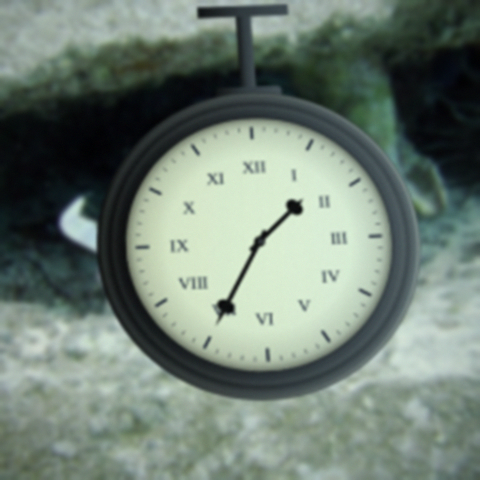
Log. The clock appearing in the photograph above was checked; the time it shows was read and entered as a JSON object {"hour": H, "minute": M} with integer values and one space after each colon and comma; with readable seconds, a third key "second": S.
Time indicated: {"hour": 1, "minute": 35}
